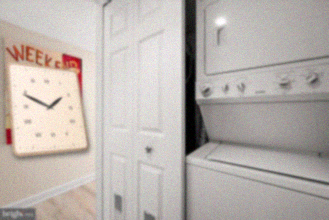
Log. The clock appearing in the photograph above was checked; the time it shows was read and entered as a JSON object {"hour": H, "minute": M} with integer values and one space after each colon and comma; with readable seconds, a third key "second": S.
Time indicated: {"hour": 1, "minute": 49}
